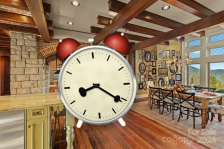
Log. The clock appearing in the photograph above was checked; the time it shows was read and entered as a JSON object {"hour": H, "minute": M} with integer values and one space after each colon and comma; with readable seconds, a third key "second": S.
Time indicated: {"hour": 8, "minute": 21}
